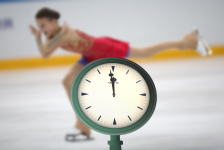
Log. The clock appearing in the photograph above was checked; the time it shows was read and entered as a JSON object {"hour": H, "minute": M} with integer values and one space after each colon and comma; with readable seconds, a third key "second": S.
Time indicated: {"hour": 11, "minute": 59}
